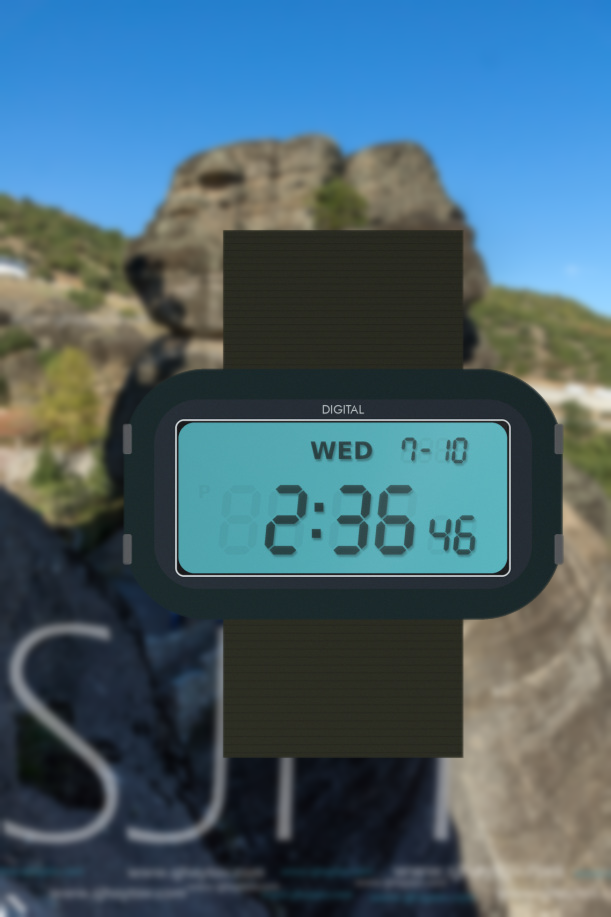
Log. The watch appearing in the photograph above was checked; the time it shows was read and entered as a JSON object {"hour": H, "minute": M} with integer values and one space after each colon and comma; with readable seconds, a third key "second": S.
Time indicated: {"hour": 2, "minute": 36, "second": 46}
